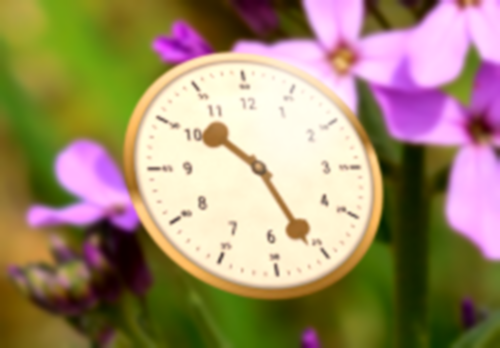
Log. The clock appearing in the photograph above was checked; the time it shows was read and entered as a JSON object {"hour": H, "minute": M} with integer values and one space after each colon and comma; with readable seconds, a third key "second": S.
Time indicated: {"hour": 10, "minute": 26}
